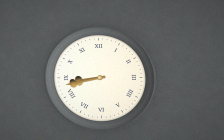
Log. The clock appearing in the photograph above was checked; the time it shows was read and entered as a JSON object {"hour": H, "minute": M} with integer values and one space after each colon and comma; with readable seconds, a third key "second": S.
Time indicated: {"hour": 8, "minute": 43}
